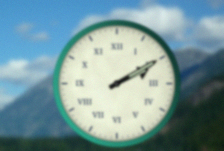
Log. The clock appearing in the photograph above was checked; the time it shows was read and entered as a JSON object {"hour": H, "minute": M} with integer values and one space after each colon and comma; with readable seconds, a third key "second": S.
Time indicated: {"hour": 2, "minute": 10}
